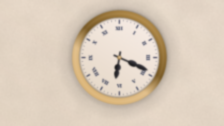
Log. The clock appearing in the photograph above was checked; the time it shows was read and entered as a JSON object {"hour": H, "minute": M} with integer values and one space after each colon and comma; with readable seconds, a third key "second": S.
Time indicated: {"hour": 6, "minute": 19}
